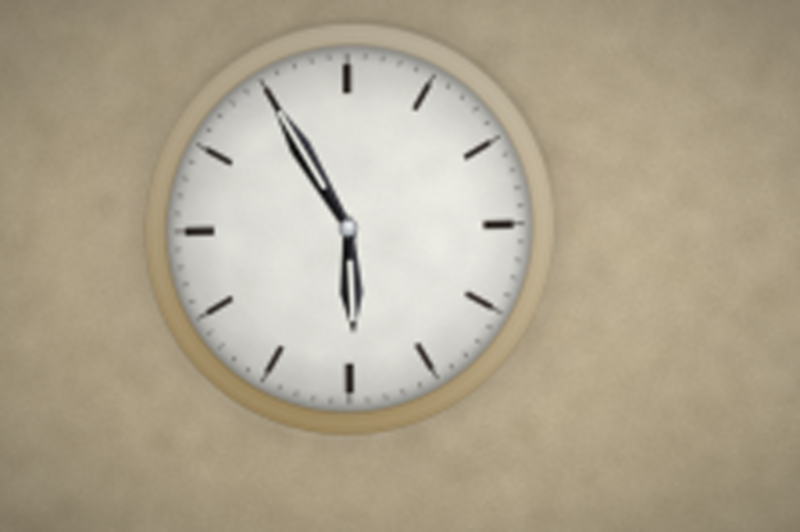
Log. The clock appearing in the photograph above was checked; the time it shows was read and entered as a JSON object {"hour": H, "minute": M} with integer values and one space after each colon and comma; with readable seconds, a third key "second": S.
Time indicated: {"hour": 5, "minute": 55}
